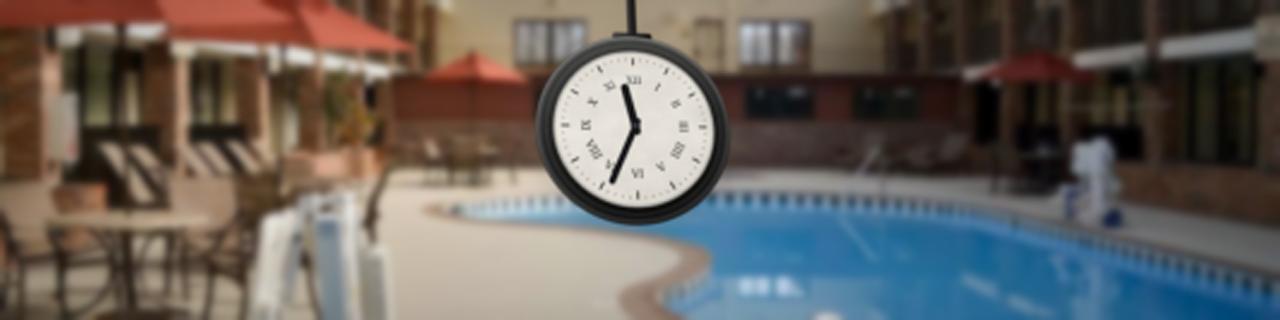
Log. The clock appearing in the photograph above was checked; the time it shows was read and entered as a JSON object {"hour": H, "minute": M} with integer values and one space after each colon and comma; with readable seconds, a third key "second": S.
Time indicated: {"hour": 11, "minute": 34}
